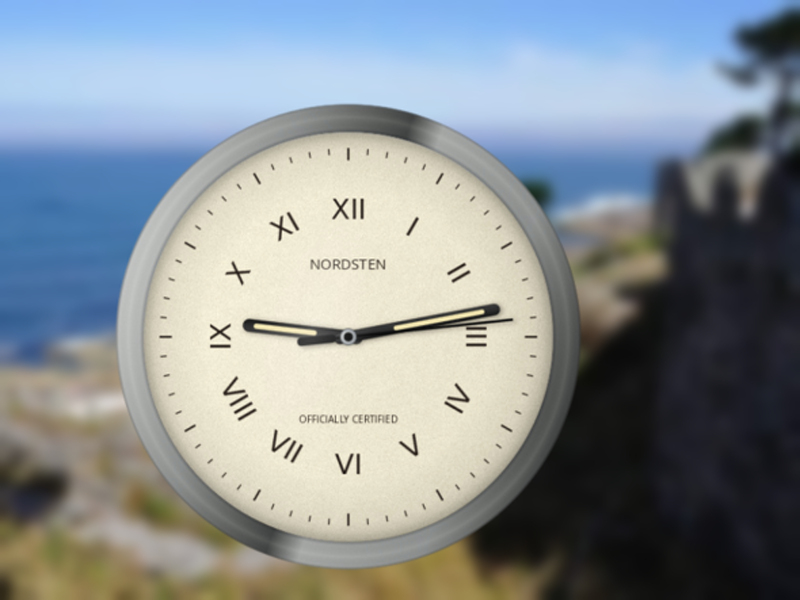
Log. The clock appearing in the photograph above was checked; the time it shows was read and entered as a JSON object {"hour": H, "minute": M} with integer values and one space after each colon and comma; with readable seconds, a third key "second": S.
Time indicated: {"hour": 9, "minute": 13, "second": 14}
